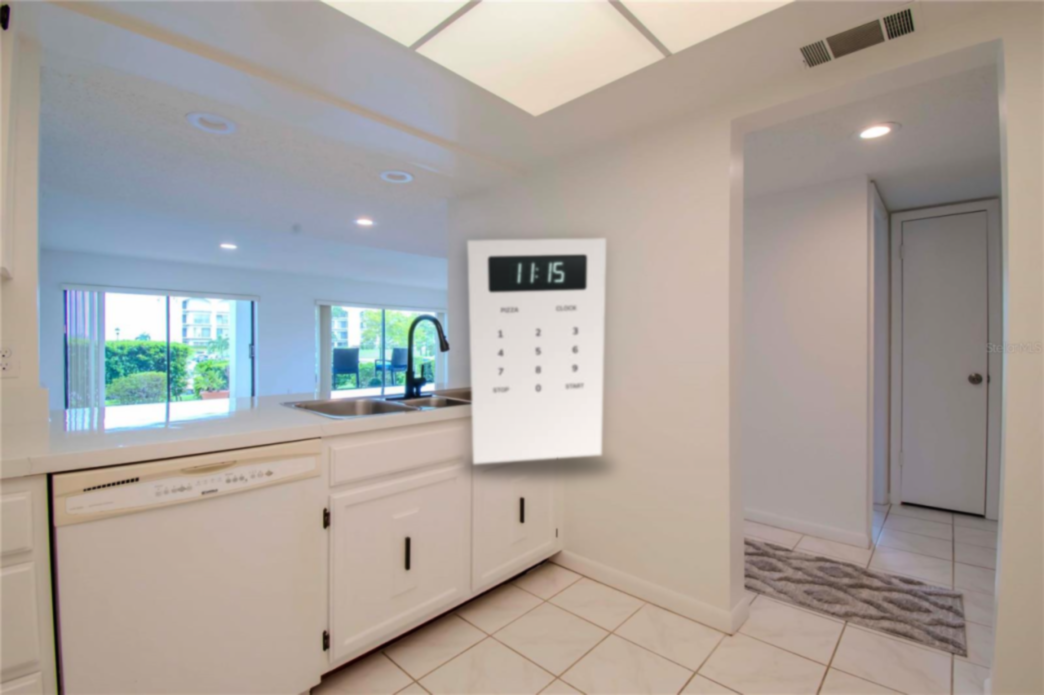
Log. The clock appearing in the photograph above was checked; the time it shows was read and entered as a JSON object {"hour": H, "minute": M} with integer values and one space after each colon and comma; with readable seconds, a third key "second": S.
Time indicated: {"hour": 11, "minute": 15}
